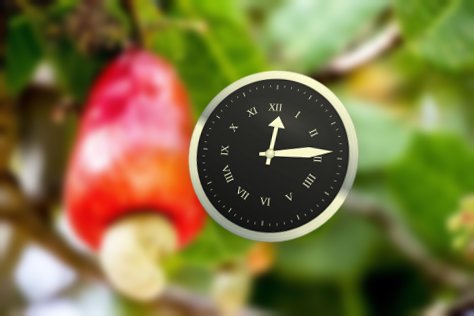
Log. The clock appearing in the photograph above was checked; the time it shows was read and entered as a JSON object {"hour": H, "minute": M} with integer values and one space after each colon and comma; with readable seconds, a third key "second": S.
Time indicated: {"hour": 12, "minute": 14}
